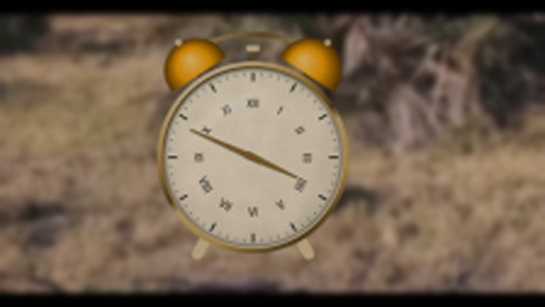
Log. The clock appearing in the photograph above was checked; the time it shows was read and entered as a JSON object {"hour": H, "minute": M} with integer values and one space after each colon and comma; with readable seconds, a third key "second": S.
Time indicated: {"hour": 3, "minute": 49}
